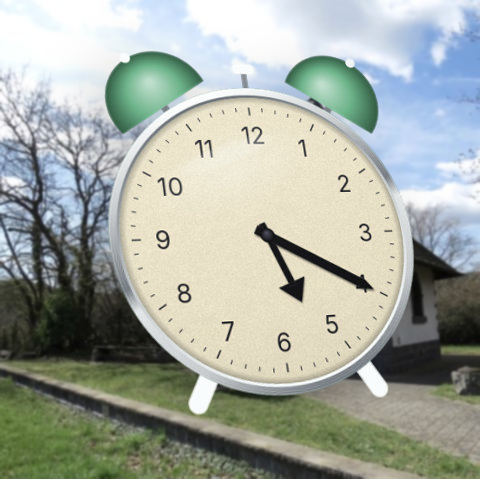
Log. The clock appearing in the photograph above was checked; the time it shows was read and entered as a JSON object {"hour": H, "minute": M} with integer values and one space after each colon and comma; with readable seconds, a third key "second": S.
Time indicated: {"hour": 5, "minute": 20}
